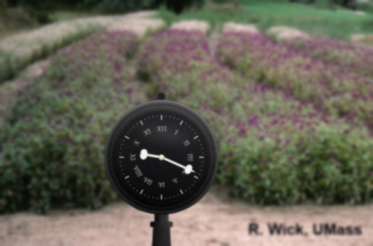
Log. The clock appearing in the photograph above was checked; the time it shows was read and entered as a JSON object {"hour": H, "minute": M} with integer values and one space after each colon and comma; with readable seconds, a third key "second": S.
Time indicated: {"hour": 9, "minute": 19}
